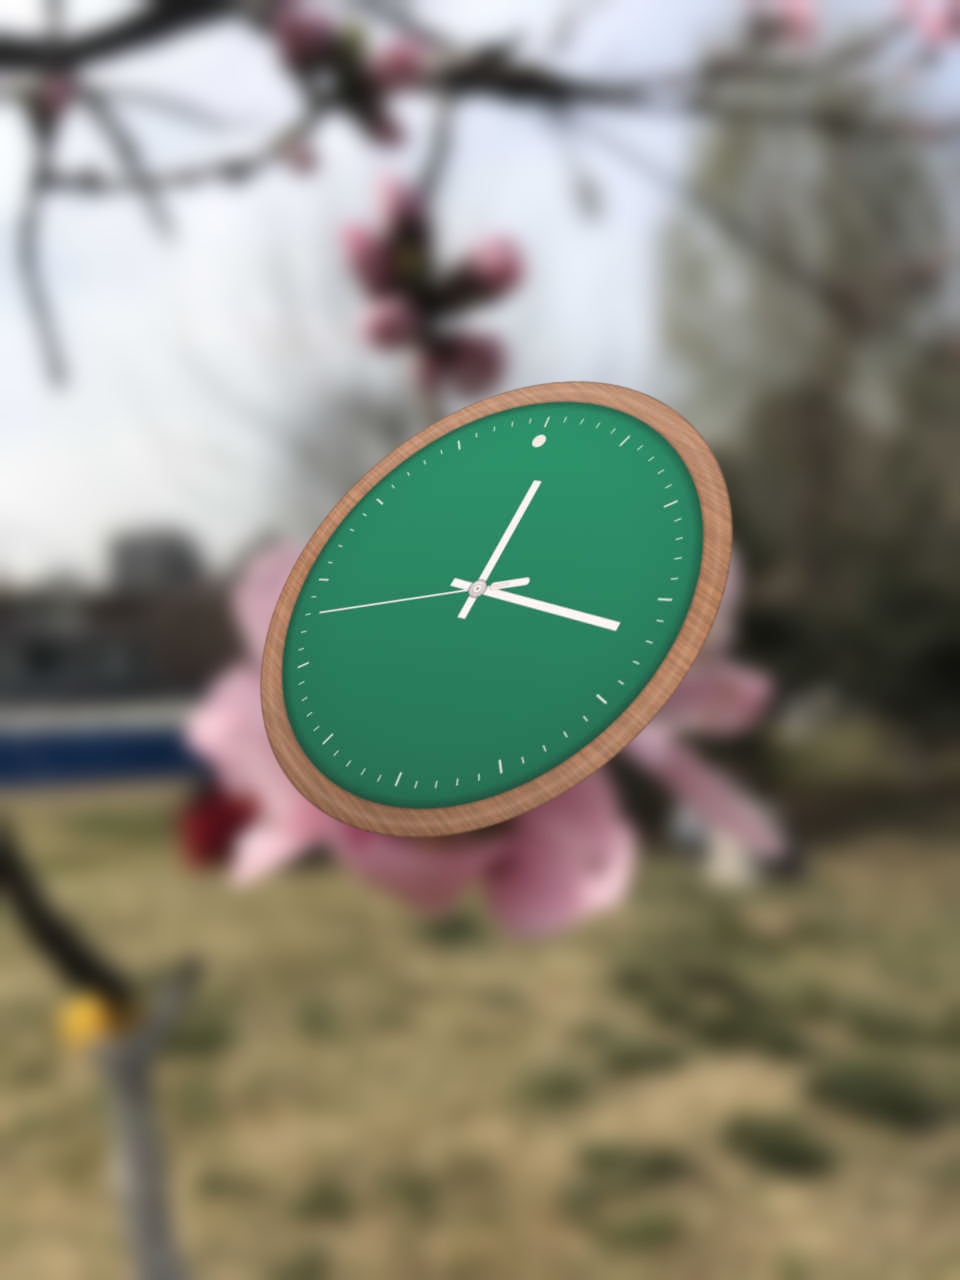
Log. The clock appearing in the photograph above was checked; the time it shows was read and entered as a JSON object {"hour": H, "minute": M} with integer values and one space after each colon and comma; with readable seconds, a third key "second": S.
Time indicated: {"hour": 12, "minute": 16, "second": 43}
